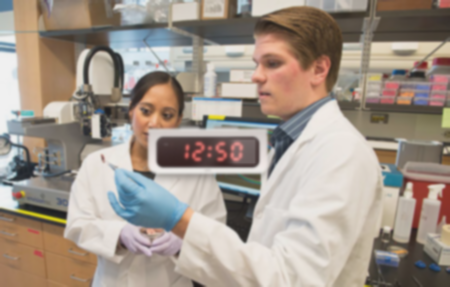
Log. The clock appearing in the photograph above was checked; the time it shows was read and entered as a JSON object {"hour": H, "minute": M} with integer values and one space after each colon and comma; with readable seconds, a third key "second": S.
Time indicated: {"hour": 12, "minute": 50}
